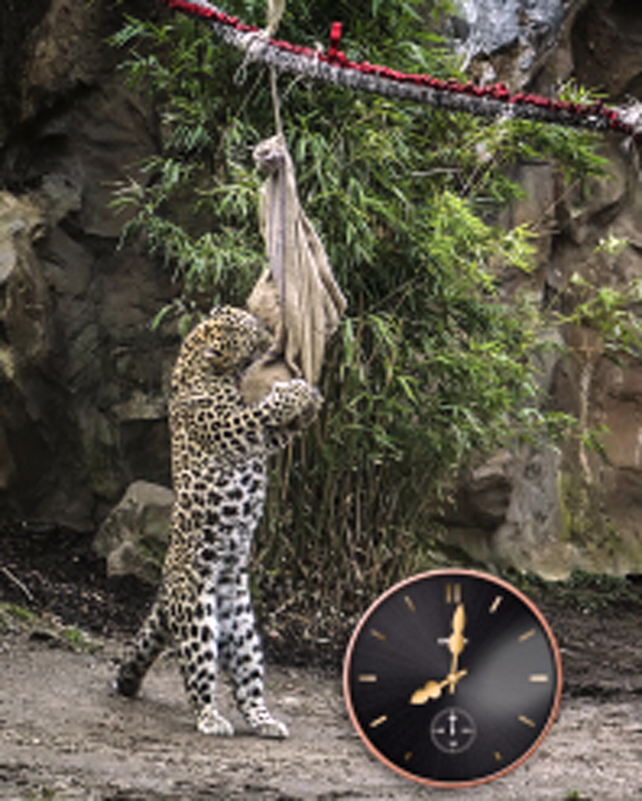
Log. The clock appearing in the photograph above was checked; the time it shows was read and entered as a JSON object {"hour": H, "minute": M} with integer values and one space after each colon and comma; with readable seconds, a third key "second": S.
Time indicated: {"hour": 8, "minute": 1}
